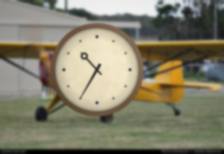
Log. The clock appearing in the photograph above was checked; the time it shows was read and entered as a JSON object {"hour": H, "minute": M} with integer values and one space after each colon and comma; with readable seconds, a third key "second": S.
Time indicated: {"hour": 10, "minute": 35}
